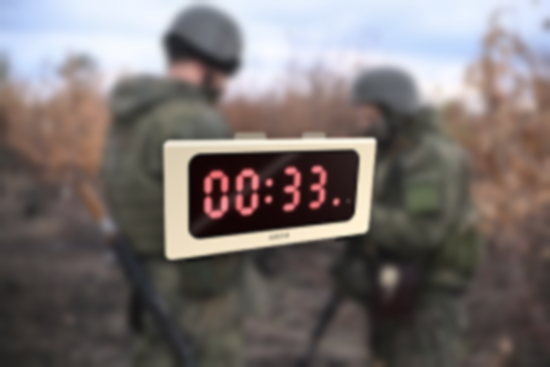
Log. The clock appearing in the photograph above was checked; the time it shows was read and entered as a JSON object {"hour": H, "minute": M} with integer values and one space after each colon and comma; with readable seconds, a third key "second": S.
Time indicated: {"hour": 0, "minute": 33}
